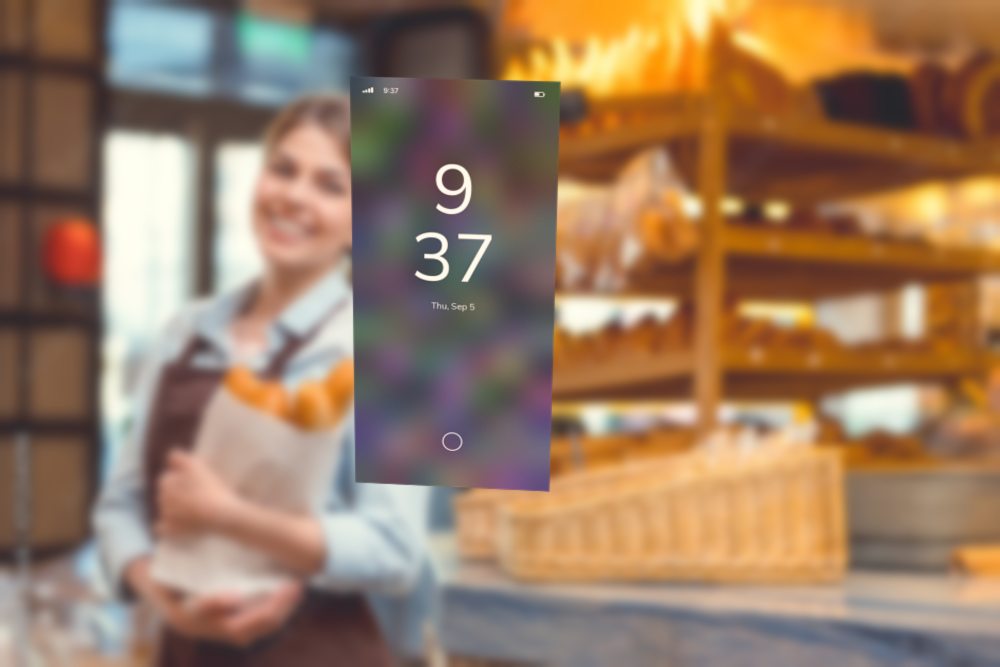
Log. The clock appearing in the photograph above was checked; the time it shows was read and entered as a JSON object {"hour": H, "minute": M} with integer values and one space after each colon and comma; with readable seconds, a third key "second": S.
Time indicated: {"hour": 9, "minute": 37}
